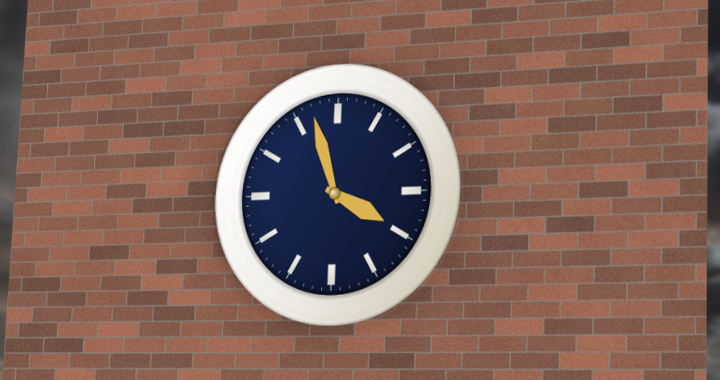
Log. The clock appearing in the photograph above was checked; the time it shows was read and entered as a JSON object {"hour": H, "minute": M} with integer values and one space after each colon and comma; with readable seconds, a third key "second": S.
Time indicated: {"hour": 3, "minute": 57}
